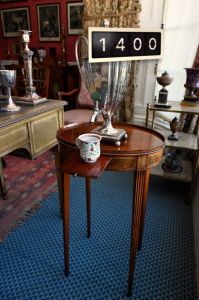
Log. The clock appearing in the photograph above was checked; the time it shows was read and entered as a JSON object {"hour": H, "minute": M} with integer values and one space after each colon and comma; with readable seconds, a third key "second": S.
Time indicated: {"hour": 14, "minute": 0}
